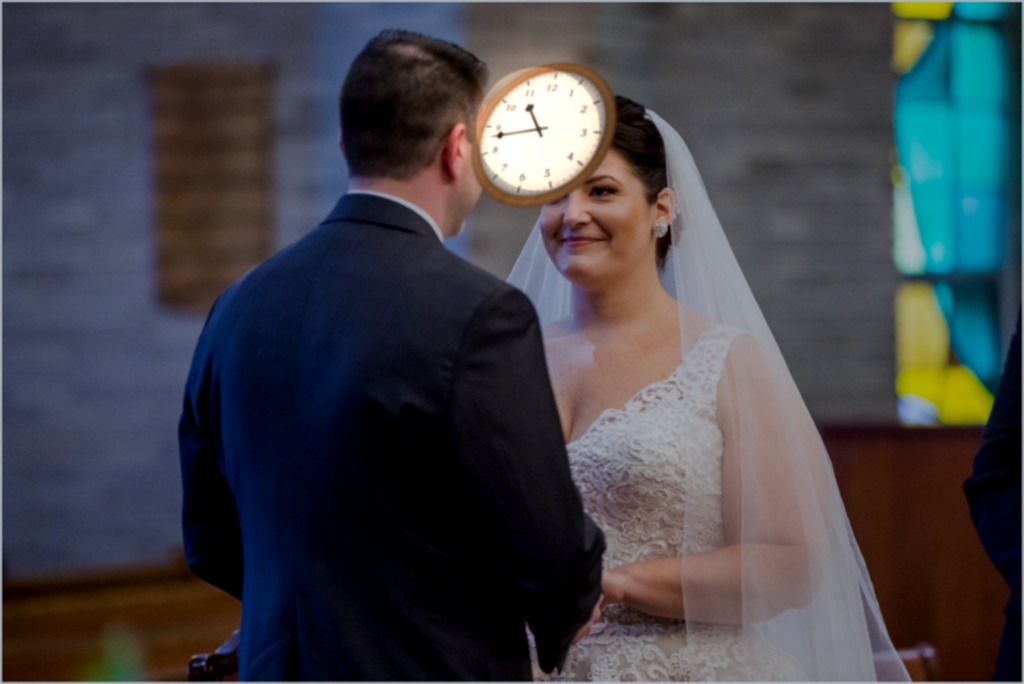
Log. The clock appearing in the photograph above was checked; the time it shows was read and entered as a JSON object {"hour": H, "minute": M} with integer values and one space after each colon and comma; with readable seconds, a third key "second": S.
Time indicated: {"hour": 10, "minute": 43}
